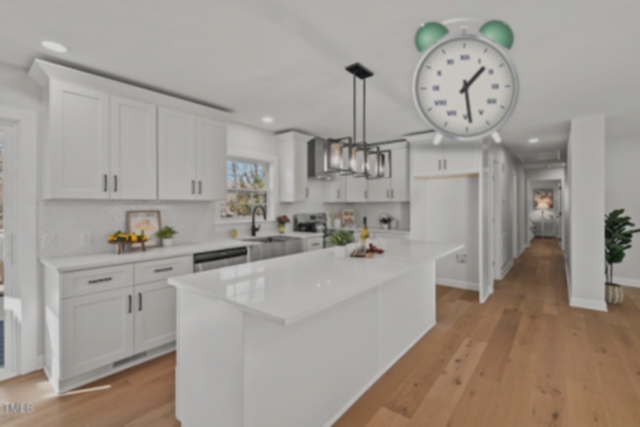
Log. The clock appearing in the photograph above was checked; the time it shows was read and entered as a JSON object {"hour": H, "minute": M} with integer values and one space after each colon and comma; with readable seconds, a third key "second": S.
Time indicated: {"hour": 1, "minute": 29}
